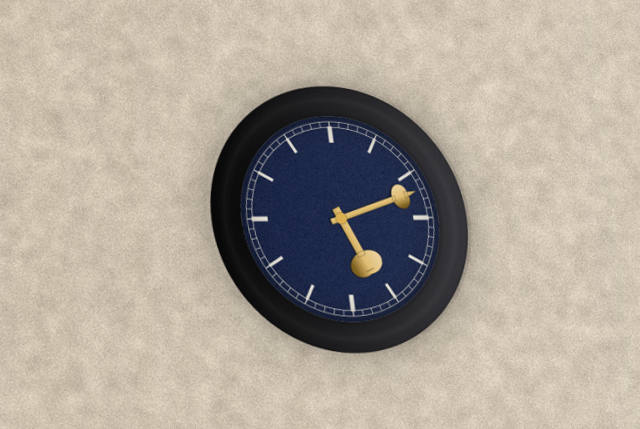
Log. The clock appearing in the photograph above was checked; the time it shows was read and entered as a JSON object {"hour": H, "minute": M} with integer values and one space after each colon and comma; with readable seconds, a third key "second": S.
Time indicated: {"hour": 5, "minute": 12}
